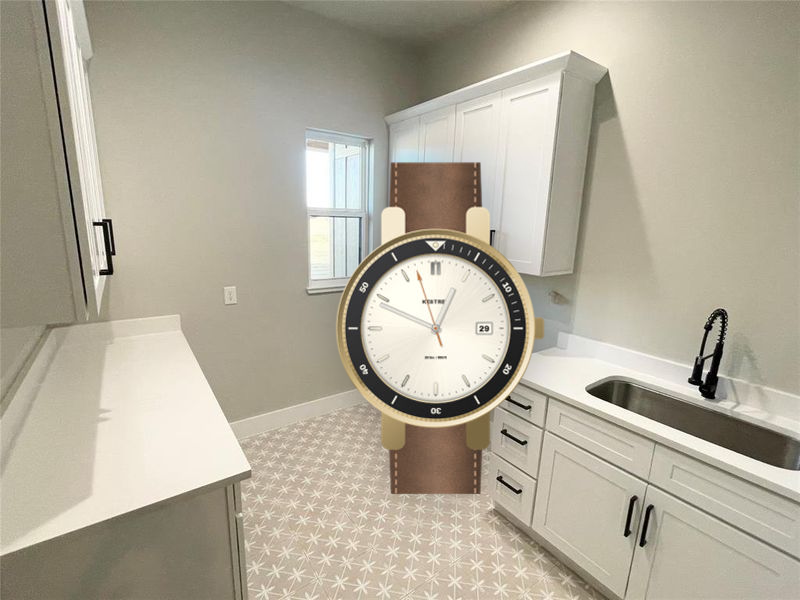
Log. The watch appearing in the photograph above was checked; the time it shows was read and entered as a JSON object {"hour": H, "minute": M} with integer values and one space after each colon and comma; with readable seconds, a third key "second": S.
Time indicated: {"hour": 12, "minute": 48, "second": 57}
